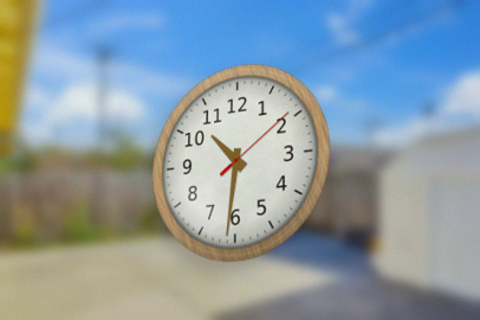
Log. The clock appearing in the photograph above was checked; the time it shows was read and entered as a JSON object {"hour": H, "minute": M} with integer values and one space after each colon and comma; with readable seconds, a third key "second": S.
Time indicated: {"hour": 10, "minute": 31, "second": 9}
